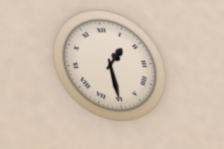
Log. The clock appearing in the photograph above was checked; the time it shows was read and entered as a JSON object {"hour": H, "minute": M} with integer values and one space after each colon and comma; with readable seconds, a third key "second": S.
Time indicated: {"hour": 1, "minute": 30}
